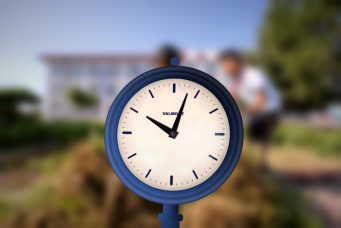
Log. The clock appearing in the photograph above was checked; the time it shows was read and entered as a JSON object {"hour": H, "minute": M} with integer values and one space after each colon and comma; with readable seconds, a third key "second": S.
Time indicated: {"hour": 10, "minute": 3}
